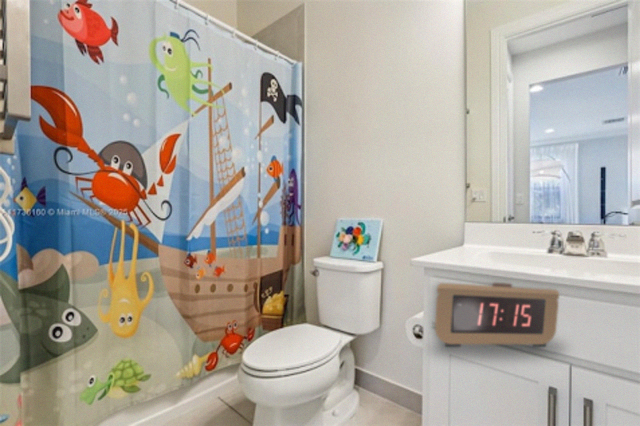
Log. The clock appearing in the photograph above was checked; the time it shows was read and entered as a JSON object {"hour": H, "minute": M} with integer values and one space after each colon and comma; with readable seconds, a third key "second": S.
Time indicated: {"hour": 17, "minute": 15}
